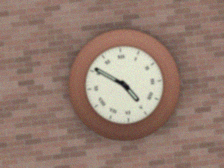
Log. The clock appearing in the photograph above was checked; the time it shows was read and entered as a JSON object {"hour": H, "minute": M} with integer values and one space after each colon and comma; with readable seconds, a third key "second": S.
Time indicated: {"hour": 4, "minute": 51}
